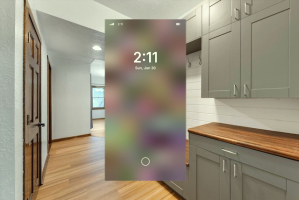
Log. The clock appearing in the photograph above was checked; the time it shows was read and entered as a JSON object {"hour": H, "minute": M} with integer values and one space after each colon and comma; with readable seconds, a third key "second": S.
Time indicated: {"hour": 2, "minute": 11}
